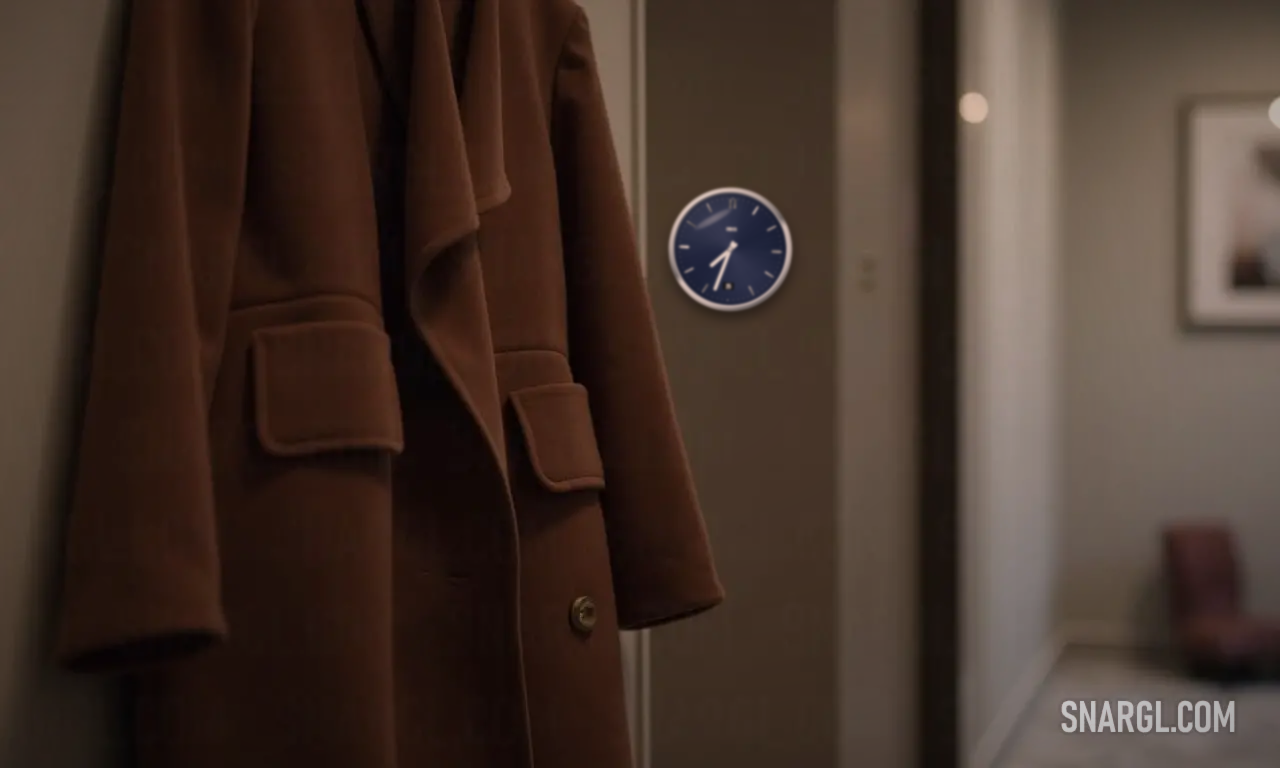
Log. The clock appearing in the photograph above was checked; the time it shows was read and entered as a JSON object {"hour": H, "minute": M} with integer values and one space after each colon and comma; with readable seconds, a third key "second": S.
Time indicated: {"hour": 7, "minute": 33}
